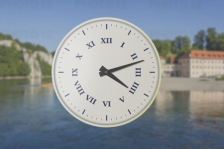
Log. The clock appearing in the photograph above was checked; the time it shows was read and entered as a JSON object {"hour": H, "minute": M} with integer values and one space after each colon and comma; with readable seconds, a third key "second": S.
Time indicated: {"hour": 4, "minute": 12}
